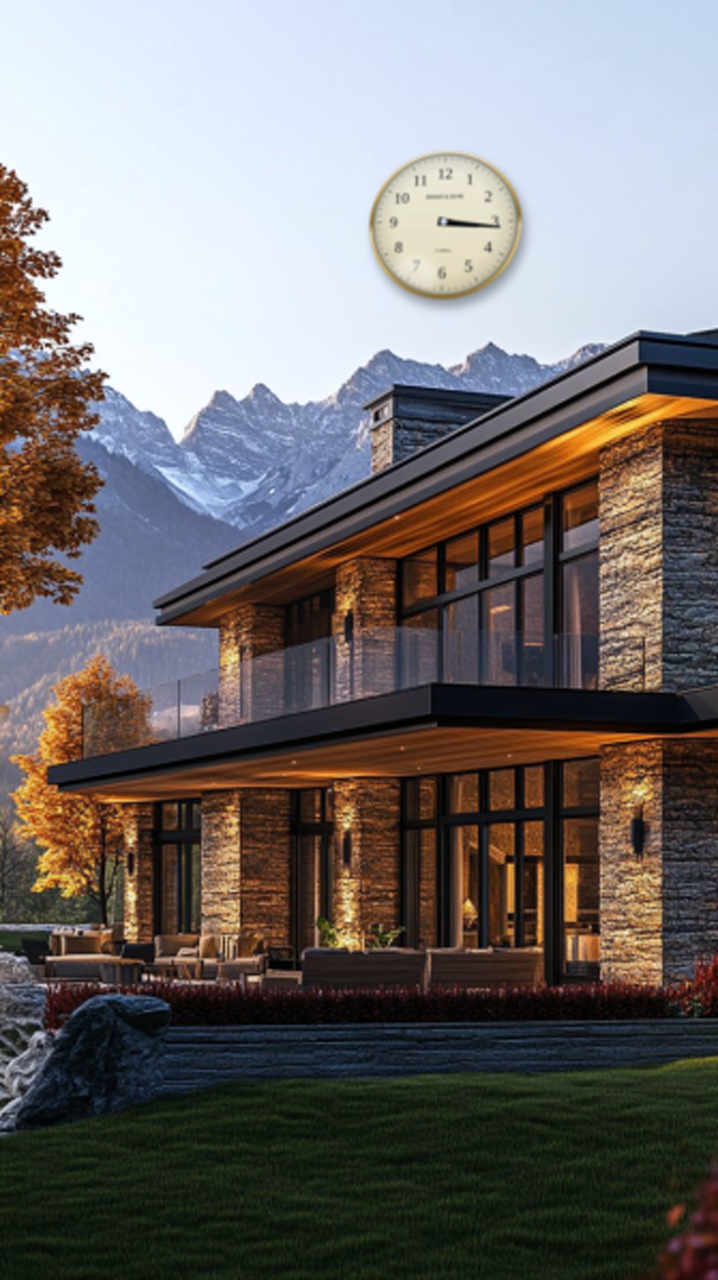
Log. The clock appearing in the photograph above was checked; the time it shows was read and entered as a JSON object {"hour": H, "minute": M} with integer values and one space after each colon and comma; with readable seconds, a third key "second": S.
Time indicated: {"hour": 3, "minute": 16}
